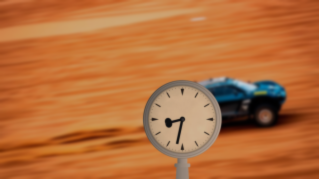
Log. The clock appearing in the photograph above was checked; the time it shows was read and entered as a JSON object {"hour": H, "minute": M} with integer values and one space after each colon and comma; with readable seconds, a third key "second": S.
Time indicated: {"hour": 8, "minute": 32}
